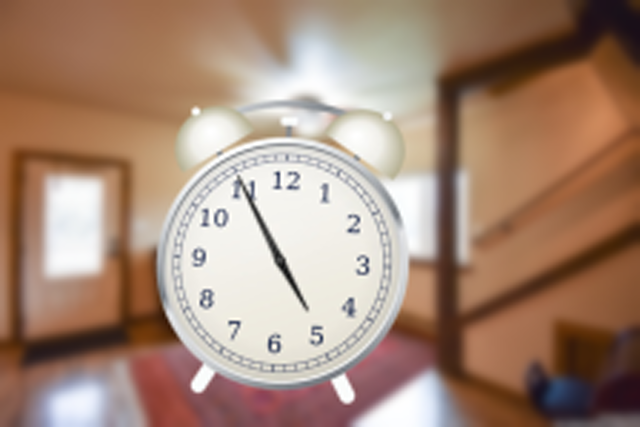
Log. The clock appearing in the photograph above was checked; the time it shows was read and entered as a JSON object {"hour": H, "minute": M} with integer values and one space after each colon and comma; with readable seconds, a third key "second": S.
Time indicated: {"hour": 4, "minute": 55}
